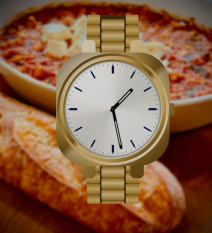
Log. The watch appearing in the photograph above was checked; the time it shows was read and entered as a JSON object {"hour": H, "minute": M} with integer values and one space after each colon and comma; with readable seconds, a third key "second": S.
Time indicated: {"hour": 1, "minute": 28}
